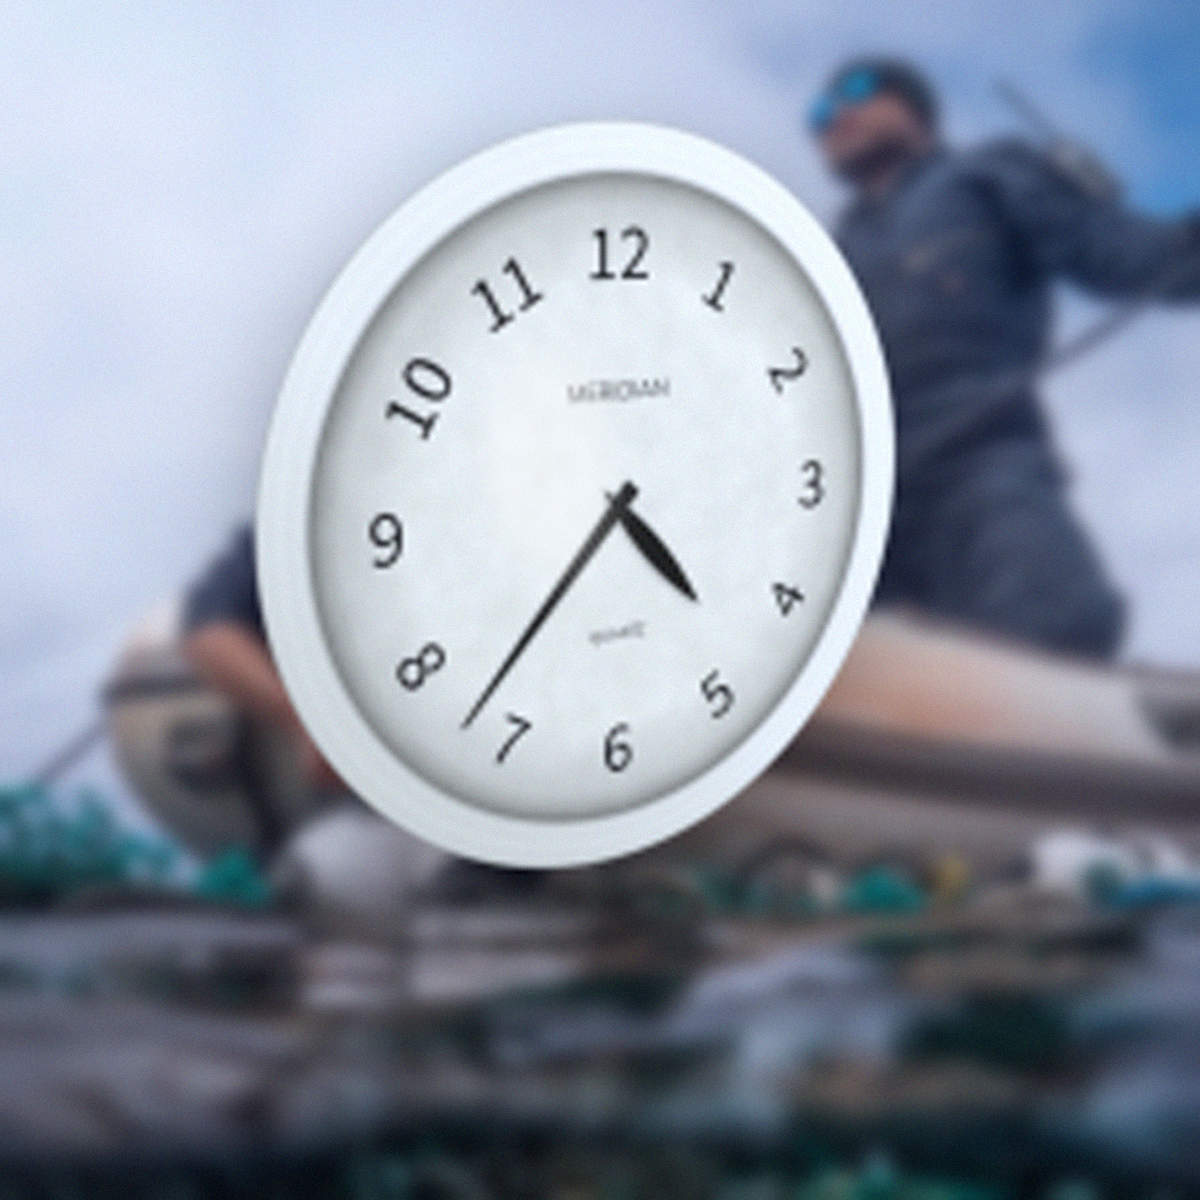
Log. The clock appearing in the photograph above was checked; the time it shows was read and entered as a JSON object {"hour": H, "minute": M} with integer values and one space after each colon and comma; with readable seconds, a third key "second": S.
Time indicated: {"hour": 4, "minute": 37}
